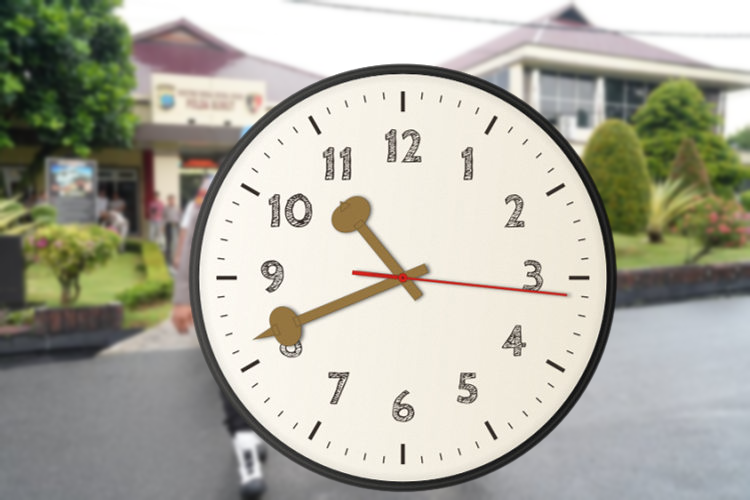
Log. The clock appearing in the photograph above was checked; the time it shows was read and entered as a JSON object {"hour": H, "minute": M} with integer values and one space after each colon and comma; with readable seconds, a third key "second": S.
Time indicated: {"hour": 10, "minute": 41, "second": 16}
